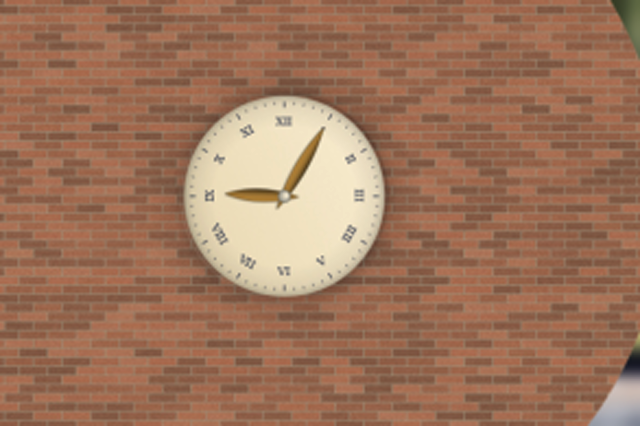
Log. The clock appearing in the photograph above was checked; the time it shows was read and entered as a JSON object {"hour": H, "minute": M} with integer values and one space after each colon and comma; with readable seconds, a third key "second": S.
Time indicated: {"hour": 9, "minute": 5}
